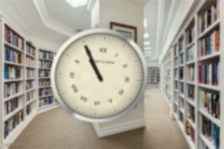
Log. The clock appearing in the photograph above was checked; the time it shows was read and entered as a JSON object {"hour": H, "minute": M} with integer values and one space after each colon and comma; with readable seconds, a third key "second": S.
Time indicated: {"hour": 10, "minute": 55}
